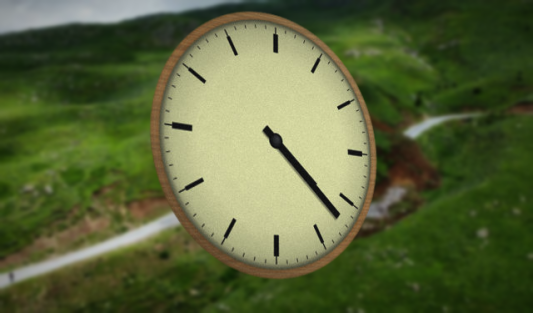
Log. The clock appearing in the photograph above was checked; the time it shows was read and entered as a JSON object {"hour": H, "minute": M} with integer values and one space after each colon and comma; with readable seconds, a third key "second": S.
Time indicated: {"hour": 4, "minute": 22}
